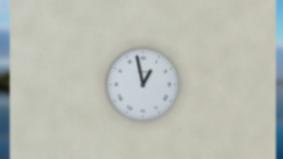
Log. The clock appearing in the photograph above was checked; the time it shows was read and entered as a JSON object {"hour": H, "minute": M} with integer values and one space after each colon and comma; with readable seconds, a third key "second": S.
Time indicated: {"hour": 12, "minute": 58}
